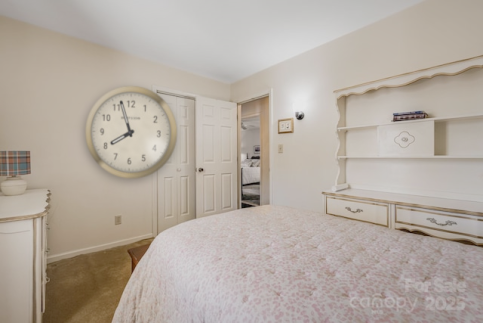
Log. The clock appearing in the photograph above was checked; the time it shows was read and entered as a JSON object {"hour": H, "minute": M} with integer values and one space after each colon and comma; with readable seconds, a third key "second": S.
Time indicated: {"hour": 7, "minute": 57}
